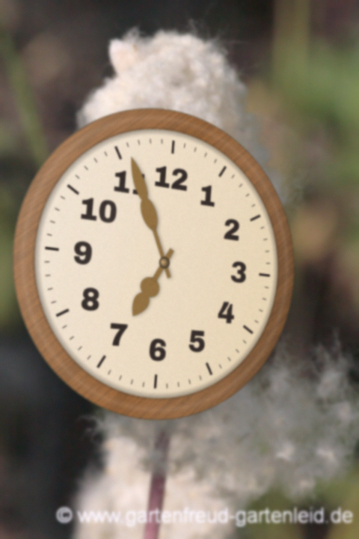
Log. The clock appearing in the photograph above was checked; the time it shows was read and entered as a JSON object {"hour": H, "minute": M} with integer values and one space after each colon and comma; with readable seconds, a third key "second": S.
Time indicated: {"hour": 6, "minute": 56}
